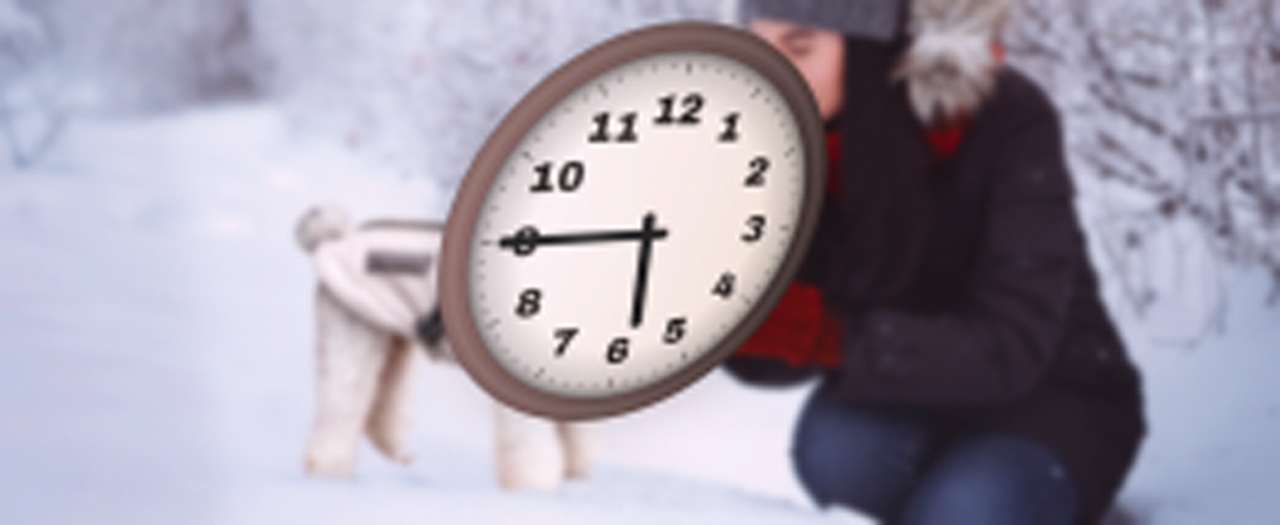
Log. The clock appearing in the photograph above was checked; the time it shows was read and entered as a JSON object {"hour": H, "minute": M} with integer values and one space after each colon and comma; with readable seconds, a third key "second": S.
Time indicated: {"hour": 5, "minute": 45}
